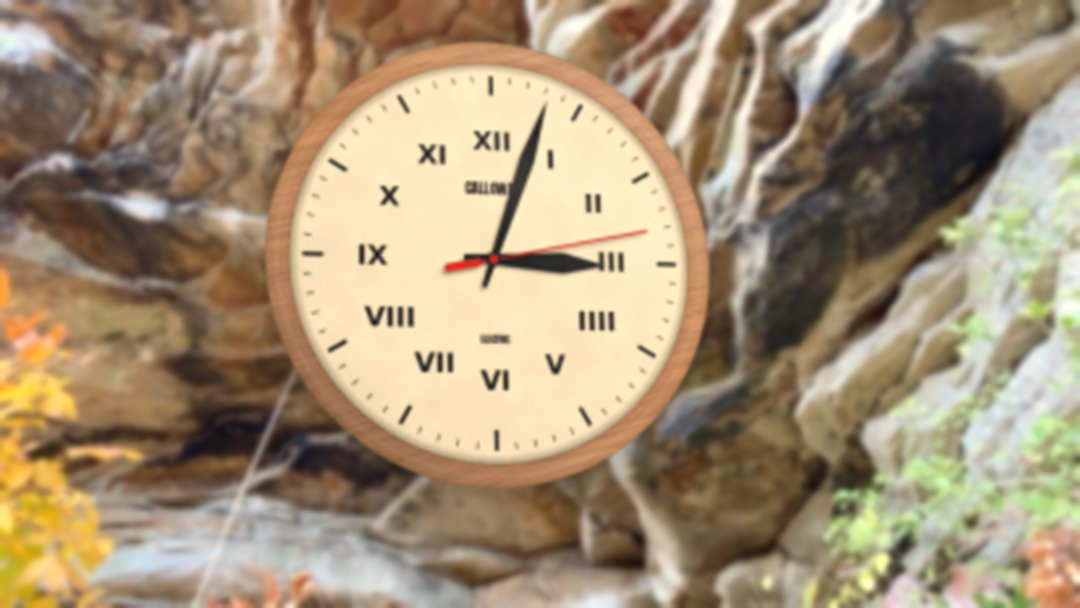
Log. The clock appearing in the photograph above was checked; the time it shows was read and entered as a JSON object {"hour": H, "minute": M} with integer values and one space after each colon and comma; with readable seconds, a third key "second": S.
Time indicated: {"hour": 3, "minute": 3, "second": 13}
